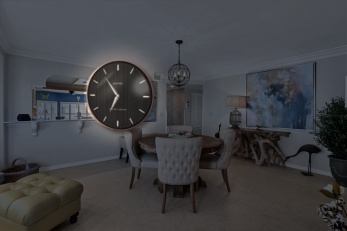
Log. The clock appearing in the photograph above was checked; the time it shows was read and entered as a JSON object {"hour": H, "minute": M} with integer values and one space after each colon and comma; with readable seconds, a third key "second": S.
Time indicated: {"hour": 6, "minute": 54}
